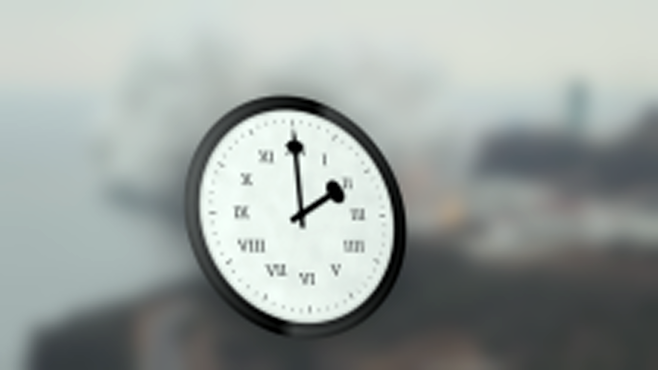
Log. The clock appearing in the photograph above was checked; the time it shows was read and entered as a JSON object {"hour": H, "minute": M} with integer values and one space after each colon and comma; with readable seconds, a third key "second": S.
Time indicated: {"hour": 2, "minute": 0}
